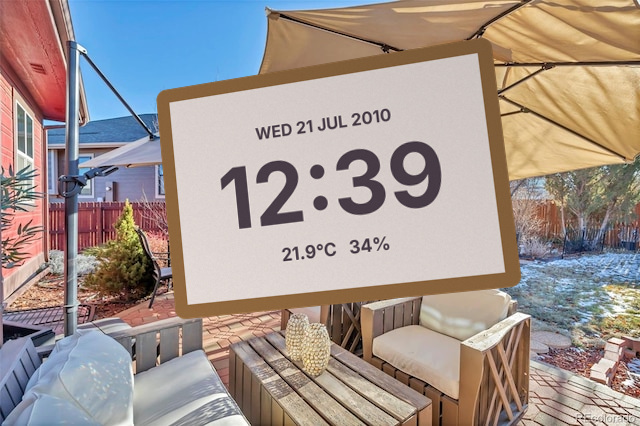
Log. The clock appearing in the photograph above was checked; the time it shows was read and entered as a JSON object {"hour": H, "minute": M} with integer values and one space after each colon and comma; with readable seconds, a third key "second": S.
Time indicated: {"hour": 12, "minute": 39}
